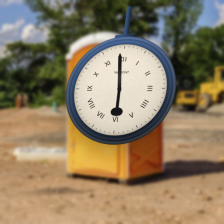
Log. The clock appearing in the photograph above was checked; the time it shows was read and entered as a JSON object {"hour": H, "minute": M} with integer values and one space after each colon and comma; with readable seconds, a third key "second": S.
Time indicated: {"hour": 5, "minute": 59}
